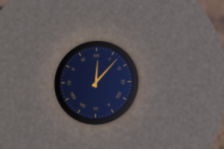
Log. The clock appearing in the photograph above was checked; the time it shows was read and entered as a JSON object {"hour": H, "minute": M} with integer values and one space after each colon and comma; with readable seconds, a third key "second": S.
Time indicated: {"hour": 12, "minute": 7}
